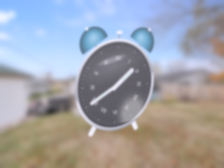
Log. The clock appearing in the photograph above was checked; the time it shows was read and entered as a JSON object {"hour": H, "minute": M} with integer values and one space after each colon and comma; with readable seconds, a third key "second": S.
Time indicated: {"hour": 1, "minute": 40}
